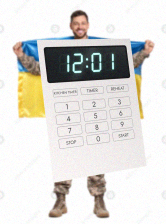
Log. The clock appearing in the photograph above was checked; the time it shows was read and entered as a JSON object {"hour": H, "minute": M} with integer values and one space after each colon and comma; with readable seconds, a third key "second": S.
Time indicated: {"hour": 12, "minute": 1}
